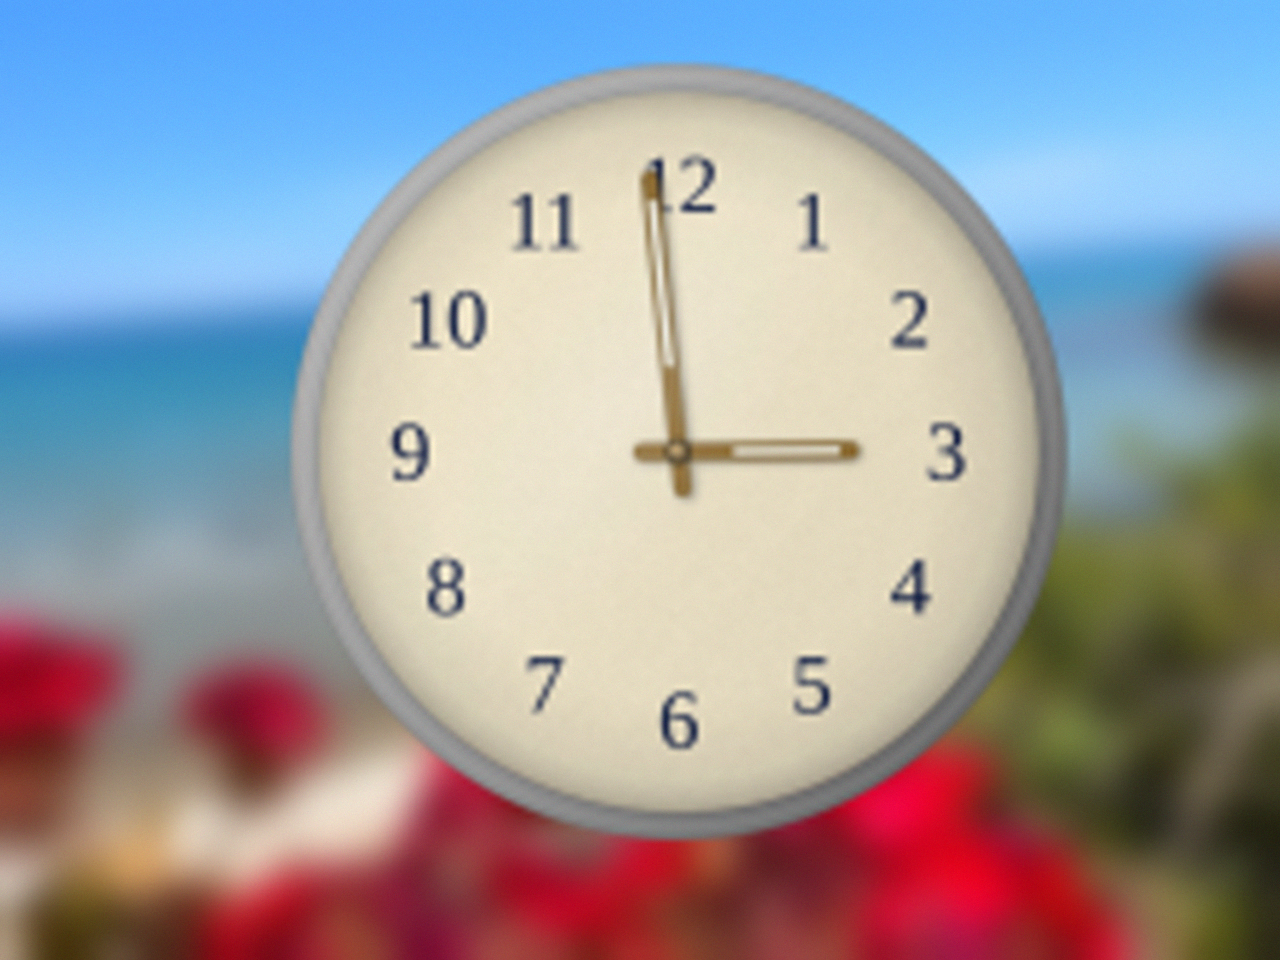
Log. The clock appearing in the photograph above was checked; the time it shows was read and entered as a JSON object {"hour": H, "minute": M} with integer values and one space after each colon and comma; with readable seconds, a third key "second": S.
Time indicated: {"hour": 2, "minute": 59}
